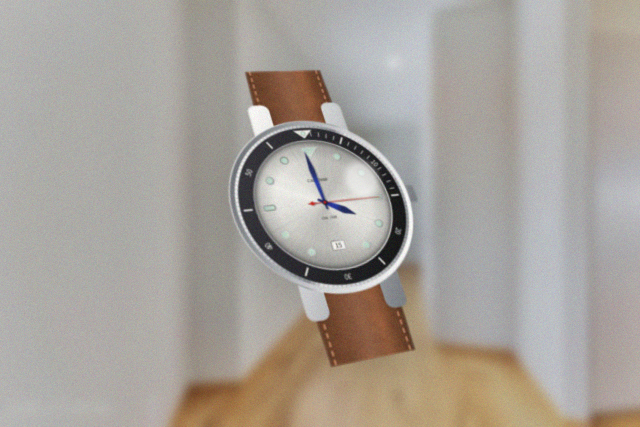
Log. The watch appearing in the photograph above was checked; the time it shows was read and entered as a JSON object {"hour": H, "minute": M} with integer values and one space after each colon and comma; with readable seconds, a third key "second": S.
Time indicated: {"hour": 3, "minute": 59, "second": 15}
